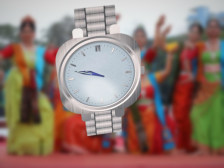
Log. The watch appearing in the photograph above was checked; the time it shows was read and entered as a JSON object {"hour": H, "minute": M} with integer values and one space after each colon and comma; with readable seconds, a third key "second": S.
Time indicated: {"hour": 9, "minute": 48}
